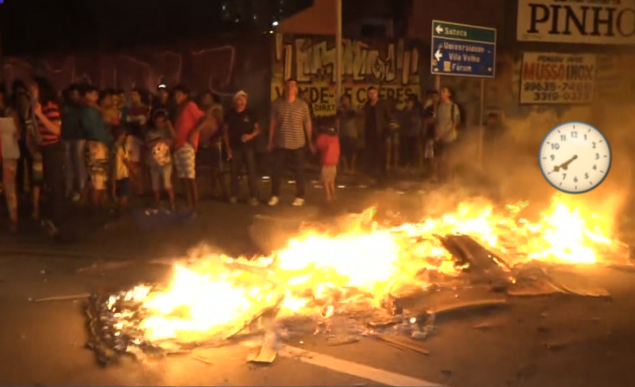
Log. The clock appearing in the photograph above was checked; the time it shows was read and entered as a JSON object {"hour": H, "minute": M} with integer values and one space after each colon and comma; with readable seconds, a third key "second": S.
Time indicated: {"hour": 7, "minute": 40}
